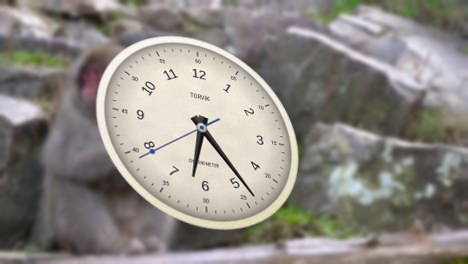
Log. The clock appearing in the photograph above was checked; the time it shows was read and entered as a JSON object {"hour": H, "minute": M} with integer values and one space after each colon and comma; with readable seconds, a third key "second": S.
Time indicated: {"hour": 6, "minute": 23, "second": 39}
